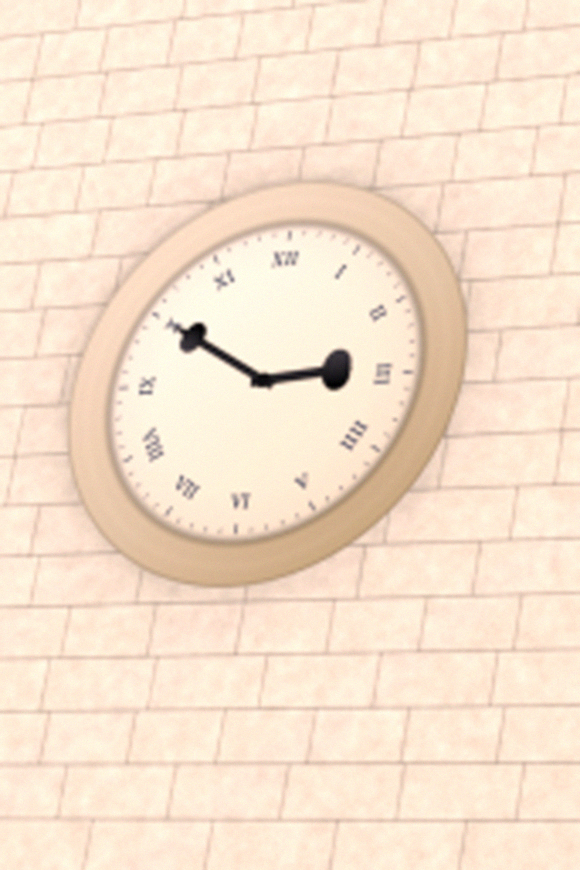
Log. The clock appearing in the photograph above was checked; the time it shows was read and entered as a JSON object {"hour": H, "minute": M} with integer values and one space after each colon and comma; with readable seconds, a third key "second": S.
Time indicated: {"hour": 2, "minute": 50}
